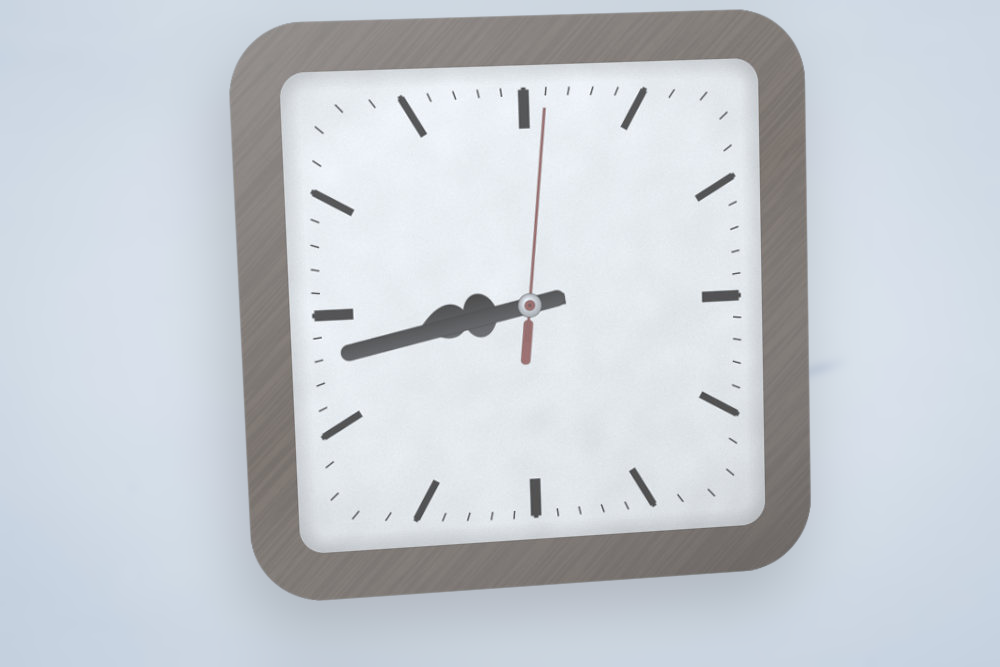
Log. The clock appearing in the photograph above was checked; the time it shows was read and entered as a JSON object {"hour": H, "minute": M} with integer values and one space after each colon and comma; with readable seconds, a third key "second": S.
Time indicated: {"hour": 8, "minute": 43, "second": 1}
